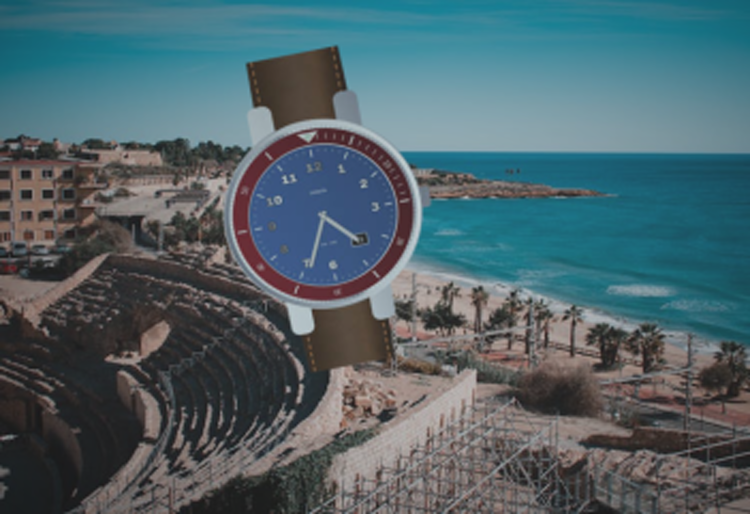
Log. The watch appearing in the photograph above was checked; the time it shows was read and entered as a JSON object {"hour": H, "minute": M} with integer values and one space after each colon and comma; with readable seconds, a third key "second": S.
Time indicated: {"hour": 4, "minute": 34}
